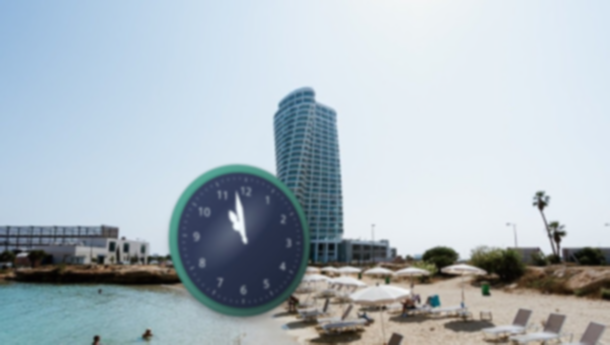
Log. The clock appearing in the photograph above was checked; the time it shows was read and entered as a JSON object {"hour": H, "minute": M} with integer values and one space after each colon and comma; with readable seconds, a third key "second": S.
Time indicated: {"hour": 10, "minute": 58}
